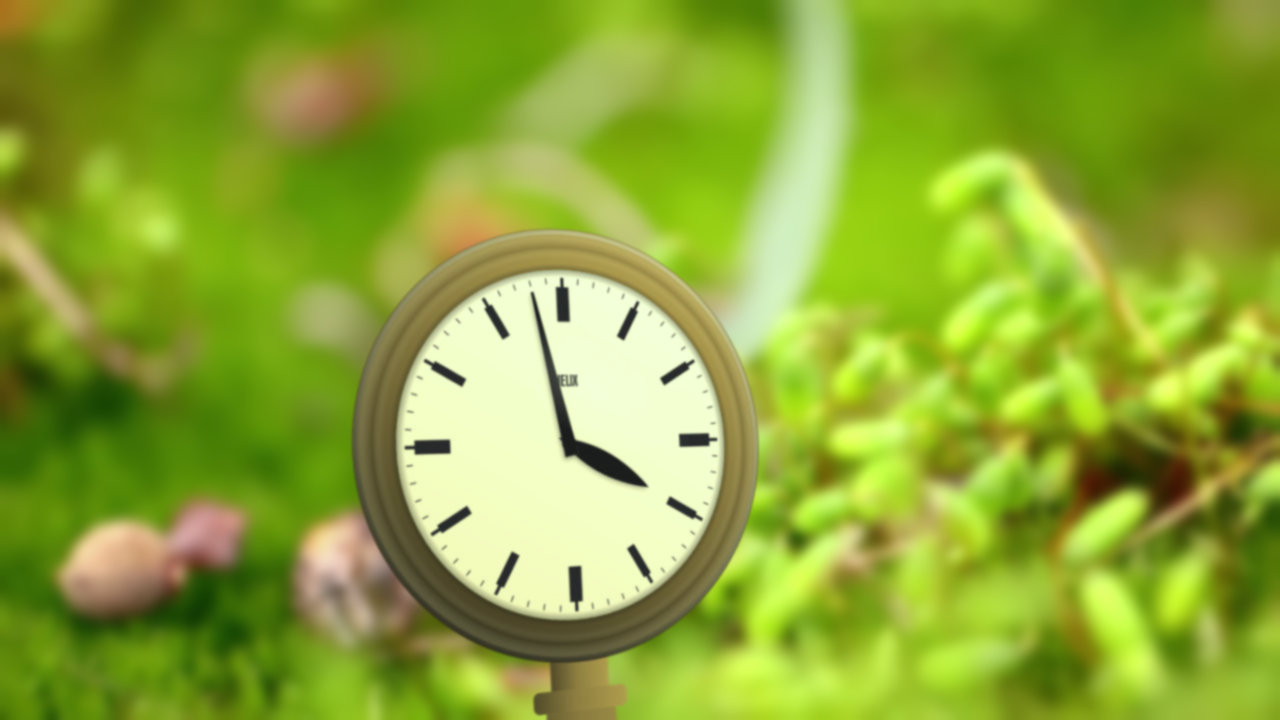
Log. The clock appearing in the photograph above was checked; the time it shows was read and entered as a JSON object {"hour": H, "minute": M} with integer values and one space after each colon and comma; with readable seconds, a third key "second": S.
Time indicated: {"hour": 3, "minute": 58}
